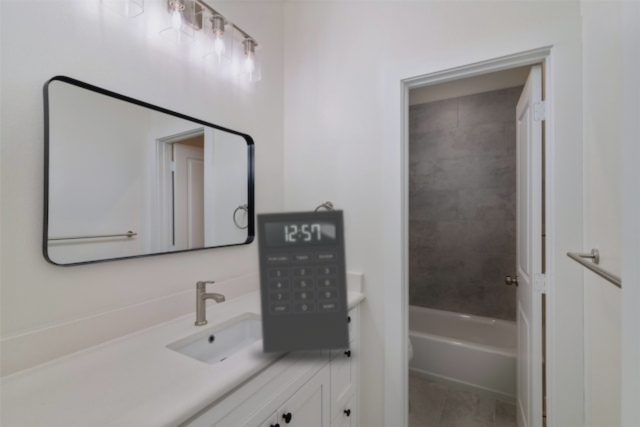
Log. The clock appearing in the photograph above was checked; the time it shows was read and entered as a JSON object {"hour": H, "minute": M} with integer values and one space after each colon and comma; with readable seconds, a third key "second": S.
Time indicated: {"hour": 12, "minute": 57}
